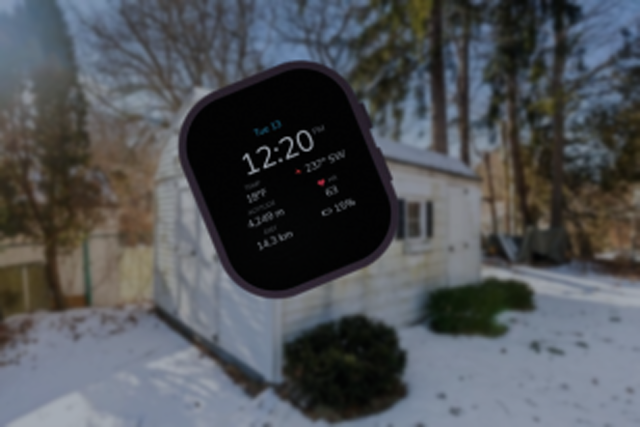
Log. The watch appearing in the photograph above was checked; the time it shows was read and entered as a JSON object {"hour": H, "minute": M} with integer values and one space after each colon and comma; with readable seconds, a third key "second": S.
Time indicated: {"hour": 12, "minute": 20}
